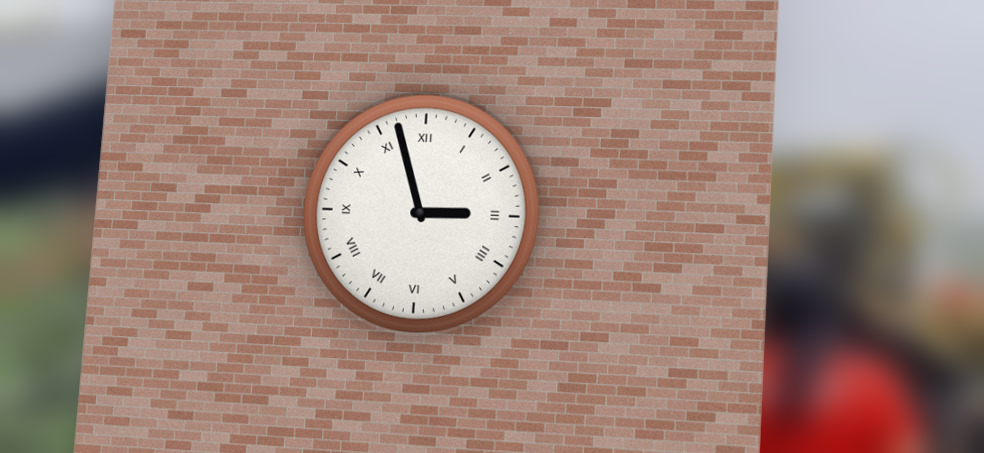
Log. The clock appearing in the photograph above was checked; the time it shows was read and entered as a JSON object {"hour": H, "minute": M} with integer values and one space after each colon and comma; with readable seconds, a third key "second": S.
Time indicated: {"hour": 2, "minute": 57}
